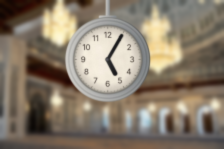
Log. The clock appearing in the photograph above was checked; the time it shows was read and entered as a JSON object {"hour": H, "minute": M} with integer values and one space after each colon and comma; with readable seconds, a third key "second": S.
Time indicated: {"hour": 5, "minute": 5}
